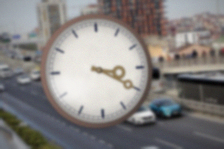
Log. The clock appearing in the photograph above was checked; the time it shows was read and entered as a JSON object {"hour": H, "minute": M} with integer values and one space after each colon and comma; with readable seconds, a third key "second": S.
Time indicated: {"hour": 3, "minute": 20}
